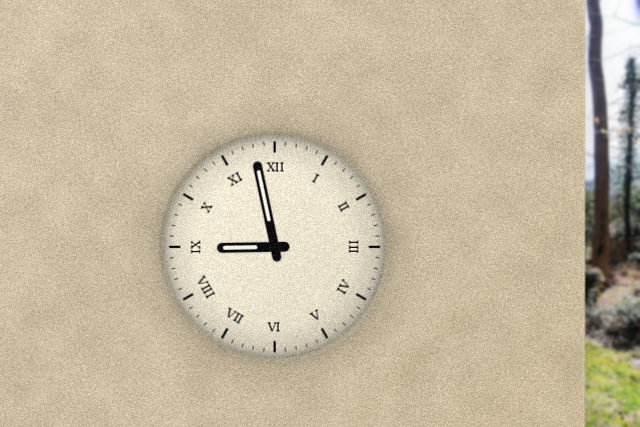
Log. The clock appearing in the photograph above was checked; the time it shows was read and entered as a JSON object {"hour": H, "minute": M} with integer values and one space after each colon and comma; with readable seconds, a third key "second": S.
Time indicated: {"hour": 8, "minute": 58}
